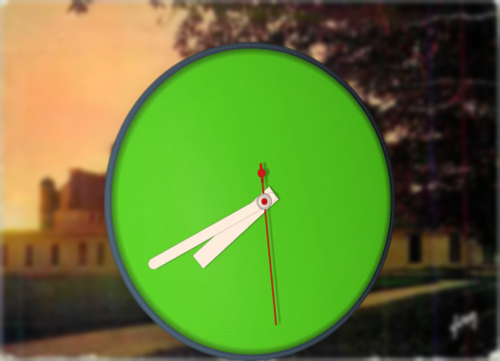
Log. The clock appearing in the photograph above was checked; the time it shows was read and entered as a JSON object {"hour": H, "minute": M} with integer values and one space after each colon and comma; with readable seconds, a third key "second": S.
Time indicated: {"hour": 7, "minute": 40, "second": 29}
